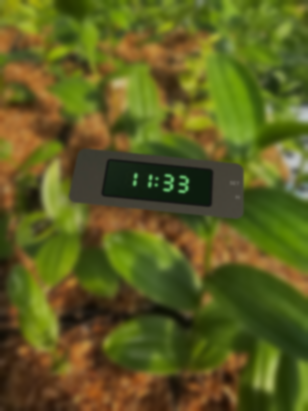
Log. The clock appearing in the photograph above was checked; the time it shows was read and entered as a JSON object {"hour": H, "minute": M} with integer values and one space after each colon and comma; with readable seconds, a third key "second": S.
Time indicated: {"hour": 11, "minute": 33}
